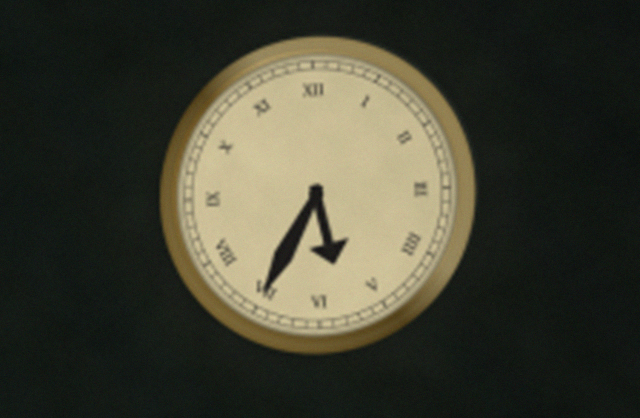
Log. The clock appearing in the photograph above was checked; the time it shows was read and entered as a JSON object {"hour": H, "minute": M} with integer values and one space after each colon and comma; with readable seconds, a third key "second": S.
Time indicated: {"hour": 5, "minute": 35}
